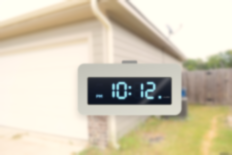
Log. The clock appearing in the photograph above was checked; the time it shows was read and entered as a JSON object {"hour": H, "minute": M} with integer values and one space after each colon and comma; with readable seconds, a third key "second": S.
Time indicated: {"hour": 10, "minute": 12}
